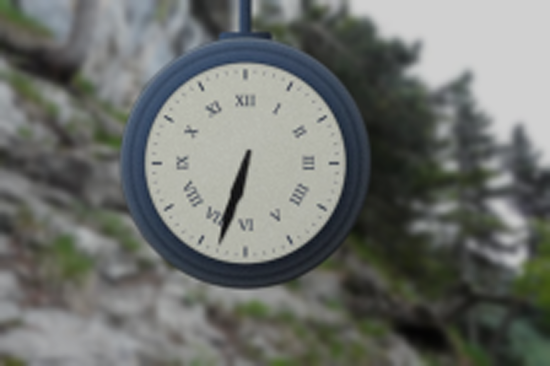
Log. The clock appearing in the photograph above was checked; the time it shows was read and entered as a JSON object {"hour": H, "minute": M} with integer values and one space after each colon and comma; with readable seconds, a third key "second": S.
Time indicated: {"hour": 6, "minute": 33}
